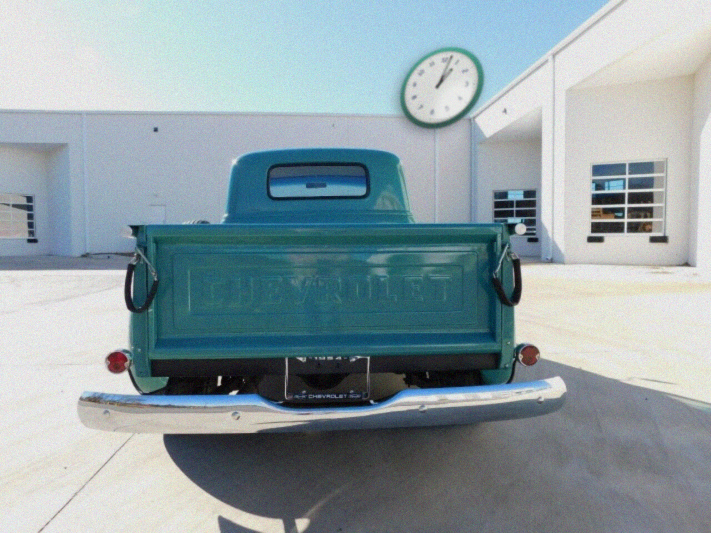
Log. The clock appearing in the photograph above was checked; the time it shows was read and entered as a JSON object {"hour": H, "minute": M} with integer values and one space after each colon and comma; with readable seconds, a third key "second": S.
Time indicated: {"hour": 1, "minute": 2}
